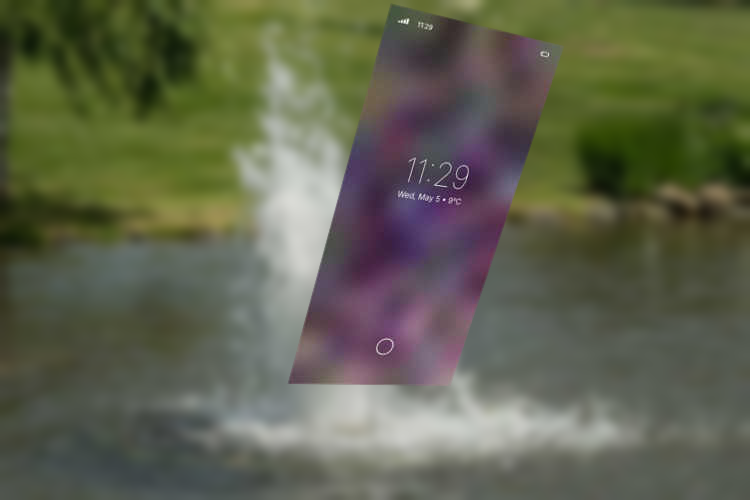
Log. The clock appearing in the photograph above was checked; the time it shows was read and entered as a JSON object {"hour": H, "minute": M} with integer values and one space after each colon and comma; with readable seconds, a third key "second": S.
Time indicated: {"hour": 11, "minute": 29}
